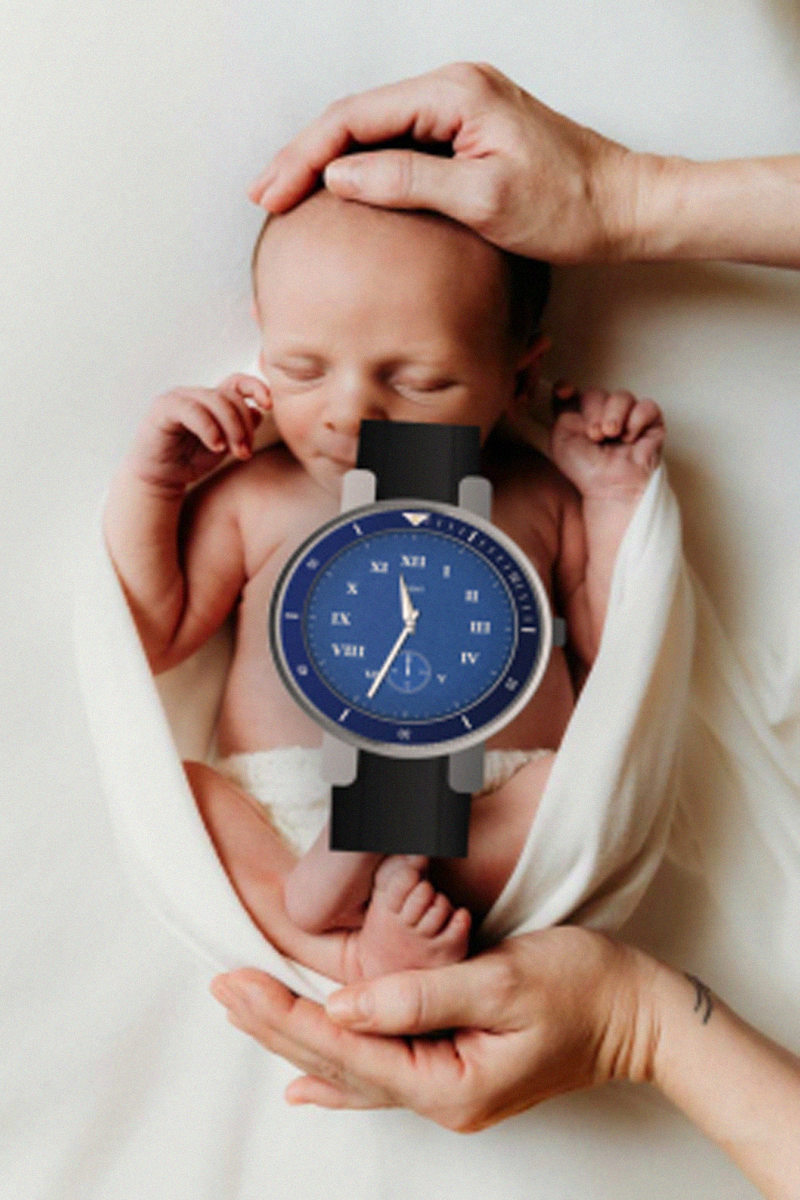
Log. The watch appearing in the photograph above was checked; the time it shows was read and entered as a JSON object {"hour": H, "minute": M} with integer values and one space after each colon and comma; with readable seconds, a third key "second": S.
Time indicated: {"hour": 11, "minute": 34}
